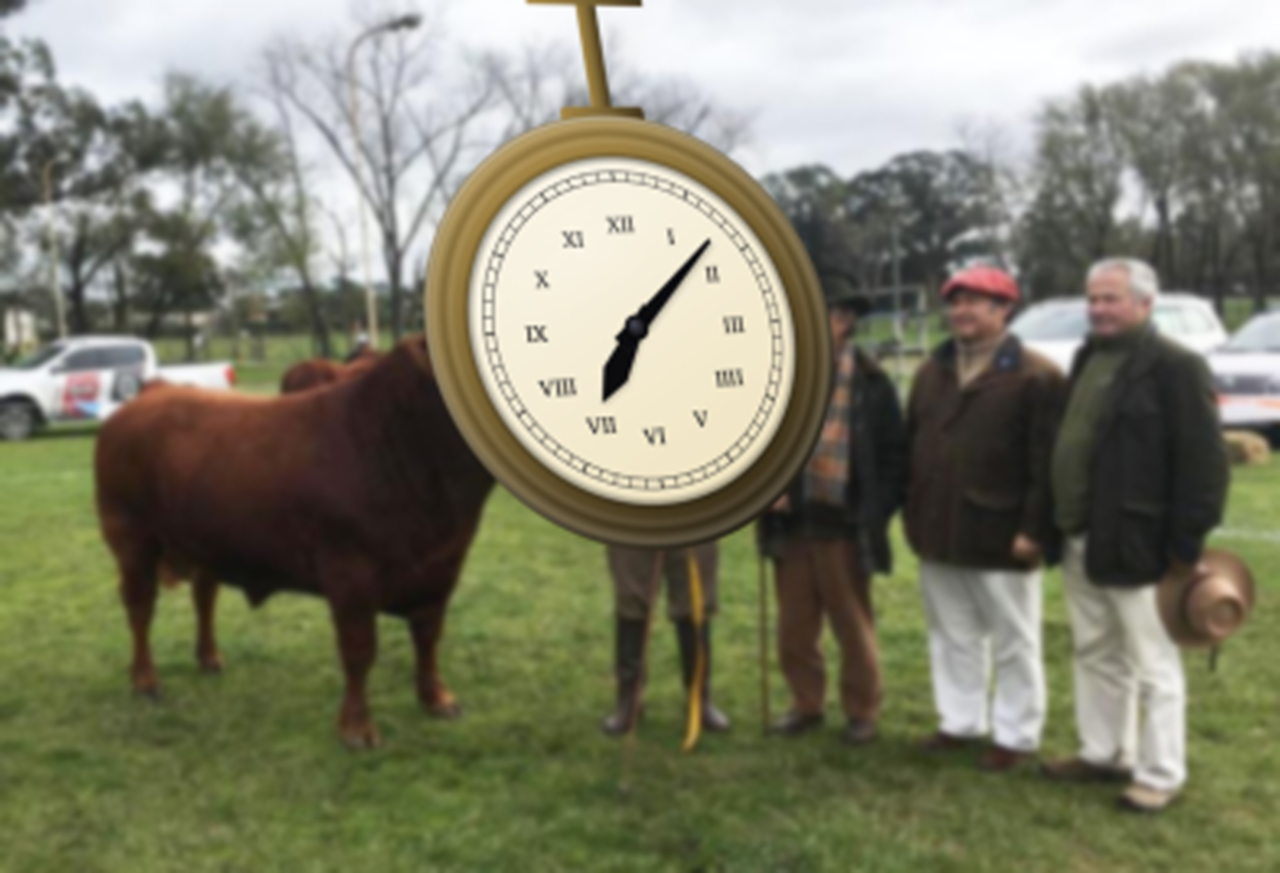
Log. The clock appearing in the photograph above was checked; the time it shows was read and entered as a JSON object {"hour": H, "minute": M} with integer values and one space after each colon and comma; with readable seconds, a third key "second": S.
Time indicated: {"hour": 7, "minute": 8}
